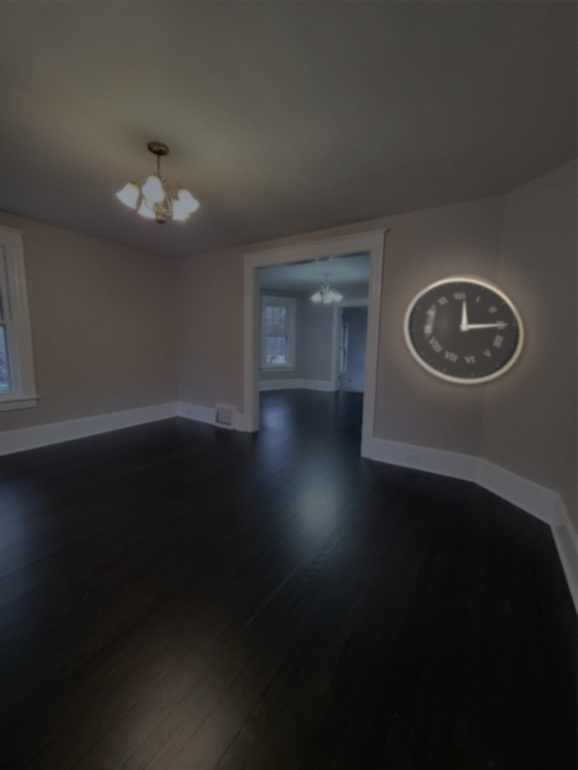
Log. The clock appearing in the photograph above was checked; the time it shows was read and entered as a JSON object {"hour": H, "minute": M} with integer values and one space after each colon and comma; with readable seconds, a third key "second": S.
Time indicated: {"hour": 12, "minute": 15}
